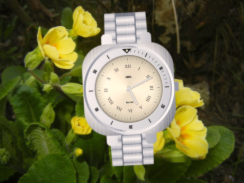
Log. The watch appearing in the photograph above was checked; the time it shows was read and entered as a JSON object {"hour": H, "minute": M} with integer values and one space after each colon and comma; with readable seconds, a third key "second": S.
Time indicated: {"hour": 5, "minute": 11}
